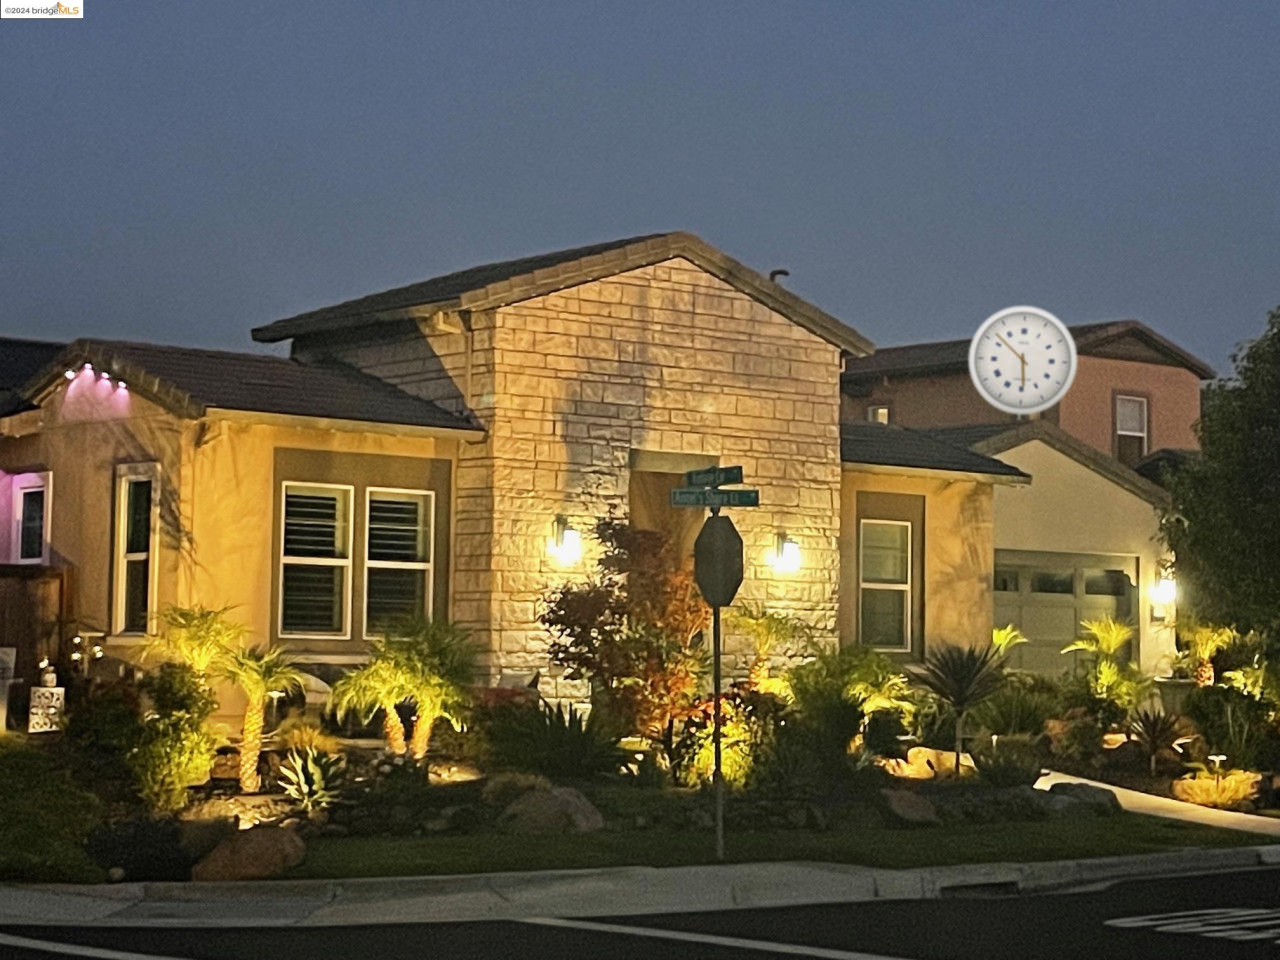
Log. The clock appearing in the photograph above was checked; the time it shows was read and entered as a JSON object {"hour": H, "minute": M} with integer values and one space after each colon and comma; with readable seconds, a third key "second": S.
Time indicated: {"hour": 5, "minute": 52}
